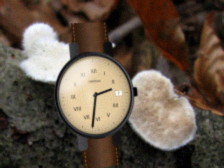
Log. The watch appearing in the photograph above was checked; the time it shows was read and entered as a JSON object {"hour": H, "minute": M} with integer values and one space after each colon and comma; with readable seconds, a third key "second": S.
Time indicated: {"hour": 2, "minute": 32}
